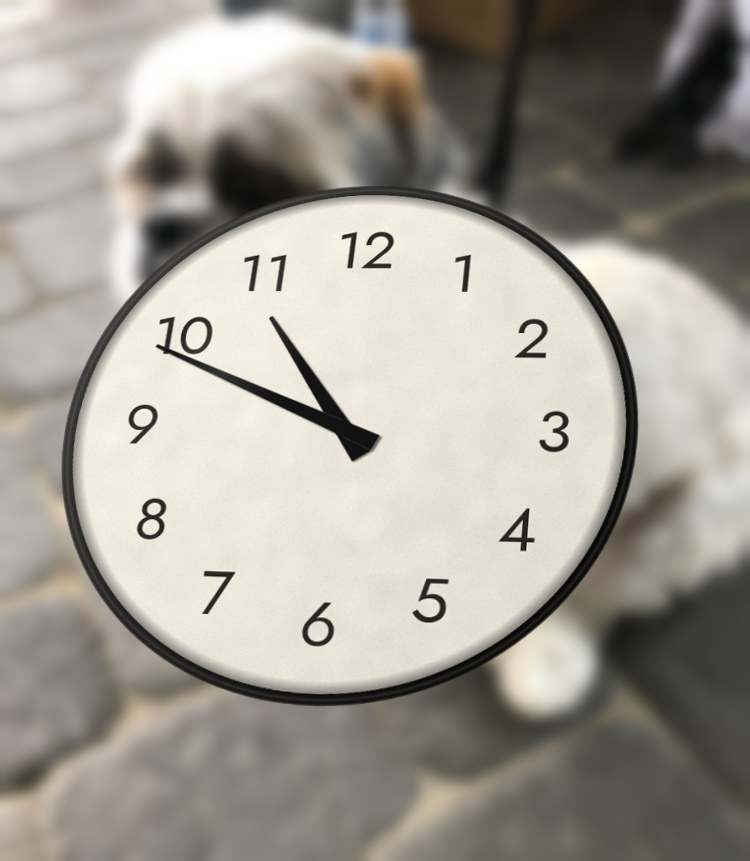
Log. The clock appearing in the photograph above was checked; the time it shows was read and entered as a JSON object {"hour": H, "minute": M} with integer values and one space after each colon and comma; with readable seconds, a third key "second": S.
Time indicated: {"hour": 10, "minute": 49}
